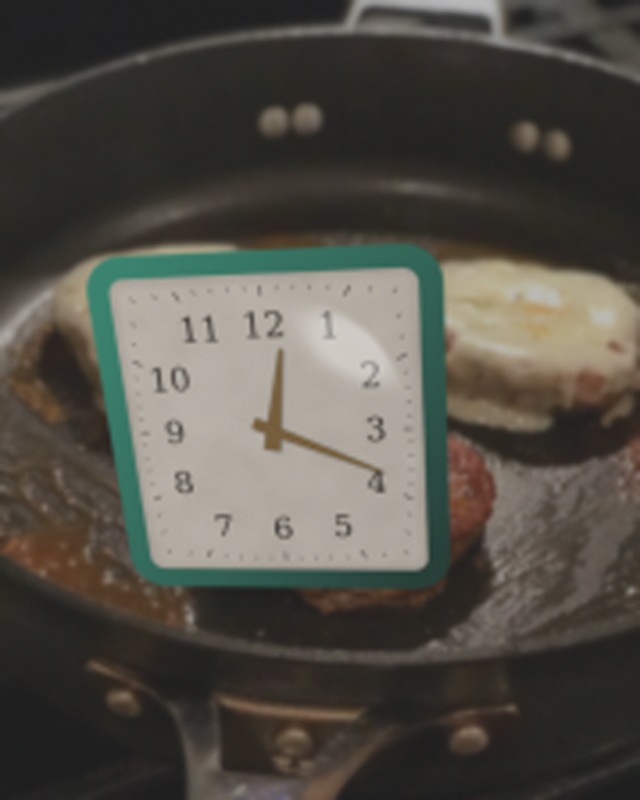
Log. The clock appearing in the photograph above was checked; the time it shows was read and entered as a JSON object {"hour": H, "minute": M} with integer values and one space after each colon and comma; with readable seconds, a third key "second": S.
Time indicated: {"hour": 12, "minute": 19}
